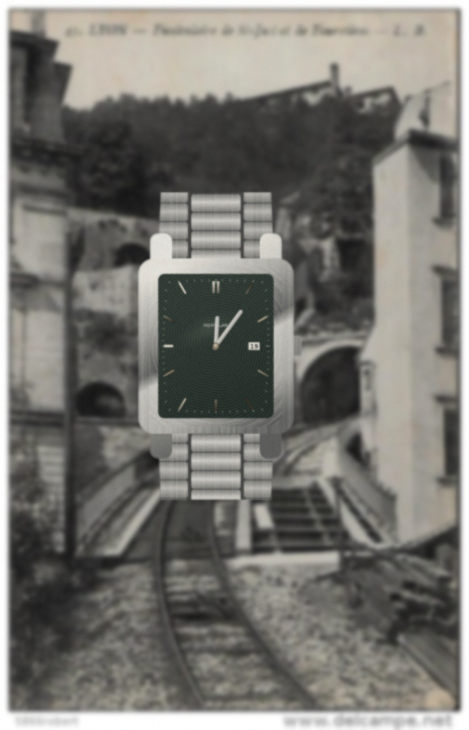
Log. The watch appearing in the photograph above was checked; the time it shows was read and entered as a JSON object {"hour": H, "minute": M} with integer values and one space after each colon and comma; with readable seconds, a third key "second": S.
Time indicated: {"hour": 12, "minute": 6}
